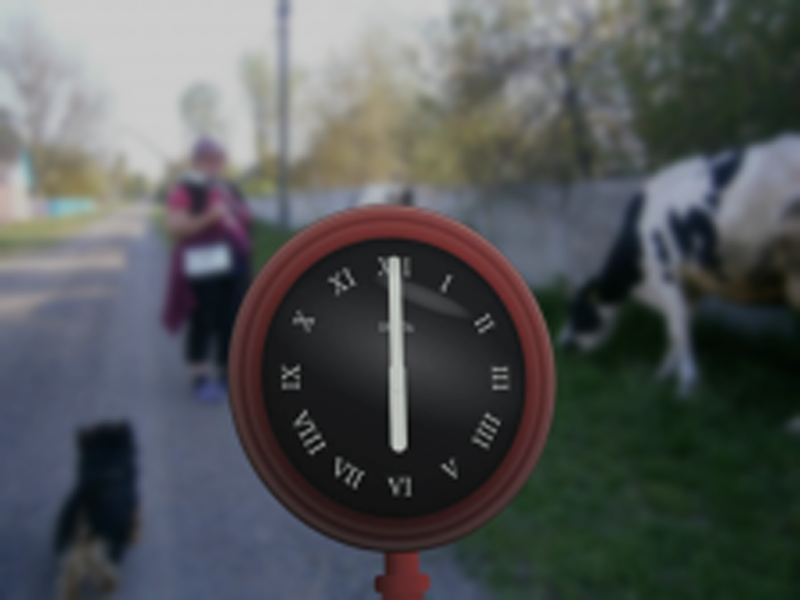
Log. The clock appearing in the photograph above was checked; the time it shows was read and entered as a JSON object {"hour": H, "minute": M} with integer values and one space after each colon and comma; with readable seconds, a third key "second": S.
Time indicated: {"hour": 6, "minute": 0}
